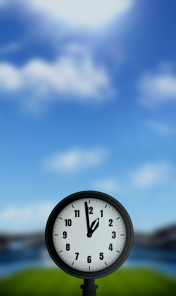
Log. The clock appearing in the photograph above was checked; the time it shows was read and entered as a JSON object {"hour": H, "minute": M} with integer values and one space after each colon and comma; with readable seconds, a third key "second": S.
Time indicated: {"hour": 12, "minute": 59}
